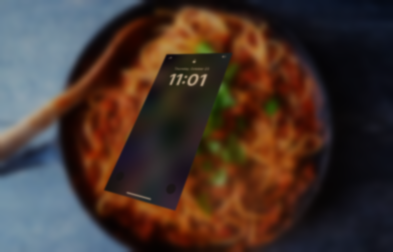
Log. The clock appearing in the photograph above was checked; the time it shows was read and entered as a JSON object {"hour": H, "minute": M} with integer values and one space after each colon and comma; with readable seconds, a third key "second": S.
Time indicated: {"hour": 11, "minute": 1}
